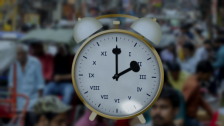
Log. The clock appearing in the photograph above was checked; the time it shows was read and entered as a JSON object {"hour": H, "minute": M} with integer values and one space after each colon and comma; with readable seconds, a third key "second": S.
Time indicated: {"hour": 2, "minute": 0}
